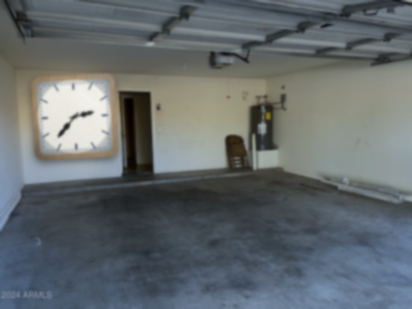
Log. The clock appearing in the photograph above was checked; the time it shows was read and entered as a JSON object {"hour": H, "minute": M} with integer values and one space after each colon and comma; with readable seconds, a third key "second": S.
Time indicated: {"hour": 2, "minute": 37}
